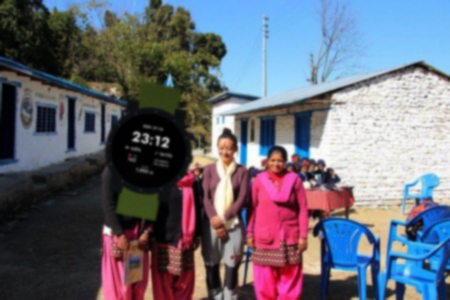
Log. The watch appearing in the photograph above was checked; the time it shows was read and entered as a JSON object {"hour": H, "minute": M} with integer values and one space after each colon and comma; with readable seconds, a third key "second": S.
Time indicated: {"hour": 23, "minute": 12}
